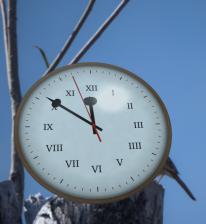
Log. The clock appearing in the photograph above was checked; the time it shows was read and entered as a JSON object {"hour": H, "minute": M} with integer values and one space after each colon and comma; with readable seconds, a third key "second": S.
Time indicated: {"hour": 11, "minute": 50, "second": 57}
